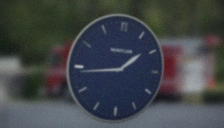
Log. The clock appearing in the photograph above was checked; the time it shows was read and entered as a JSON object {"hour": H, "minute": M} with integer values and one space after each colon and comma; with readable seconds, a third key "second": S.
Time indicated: {"hour": 1, "minute": 44}
